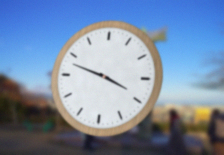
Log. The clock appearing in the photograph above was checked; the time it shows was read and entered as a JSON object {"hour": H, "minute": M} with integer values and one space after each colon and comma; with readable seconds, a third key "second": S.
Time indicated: {"hour": 3, "minute": 48}
